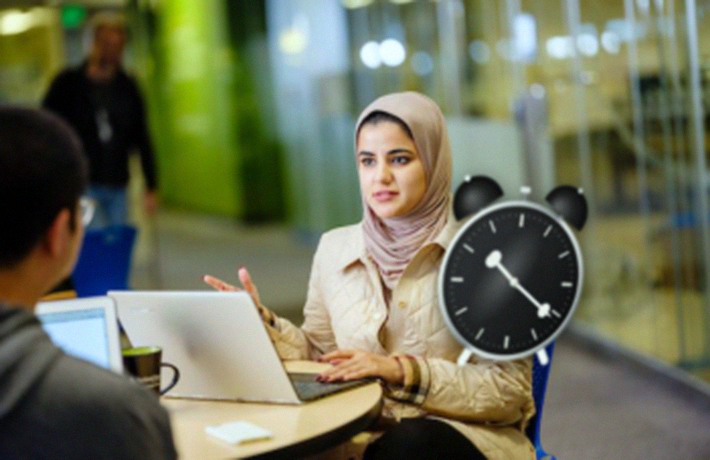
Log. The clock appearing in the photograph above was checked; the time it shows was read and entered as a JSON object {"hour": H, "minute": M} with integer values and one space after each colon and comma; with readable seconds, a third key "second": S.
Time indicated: {"hour": 10, "minute": 21}
